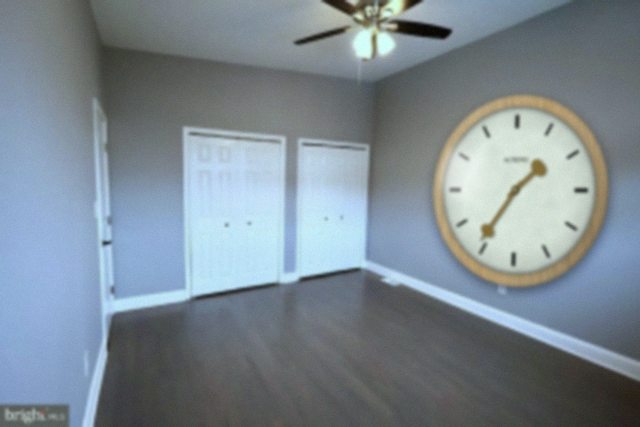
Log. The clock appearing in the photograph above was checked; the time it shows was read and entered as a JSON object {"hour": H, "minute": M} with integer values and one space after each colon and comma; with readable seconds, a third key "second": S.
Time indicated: {"hour": 1, "minute": 36}
